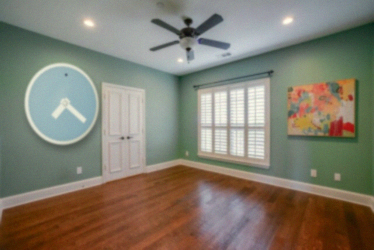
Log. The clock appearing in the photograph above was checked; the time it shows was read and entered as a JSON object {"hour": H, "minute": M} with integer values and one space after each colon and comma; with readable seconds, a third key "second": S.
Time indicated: {"hour": 7, "minute": 21}
